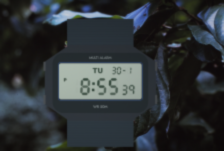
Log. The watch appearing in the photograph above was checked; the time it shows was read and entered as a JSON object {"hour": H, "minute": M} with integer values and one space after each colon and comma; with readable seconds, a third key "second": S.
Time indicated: {"hour": 8, "minute": 55, "second": 39}
